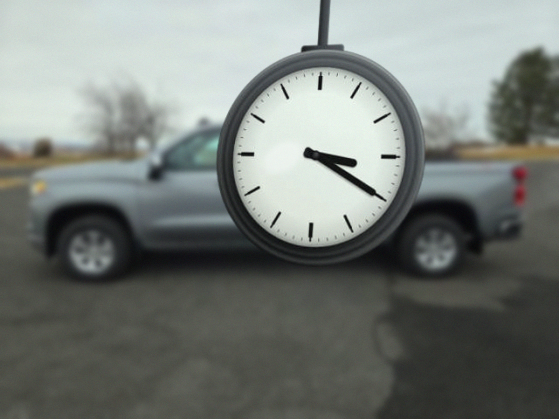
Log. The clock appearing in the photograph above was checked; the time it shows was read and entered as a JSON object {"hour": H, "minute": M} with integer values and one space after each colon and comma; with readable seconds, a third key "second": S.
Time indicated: {"hour": 3, "minute": 20}
